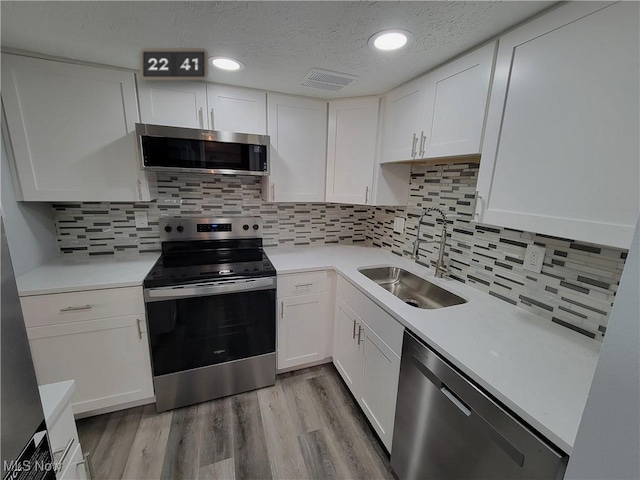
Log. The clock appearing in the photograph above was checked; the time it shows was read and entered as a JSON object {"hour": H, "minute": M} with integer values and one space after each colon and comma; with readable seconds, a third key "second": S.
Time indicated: {"hour": 22, "minute": 41}
